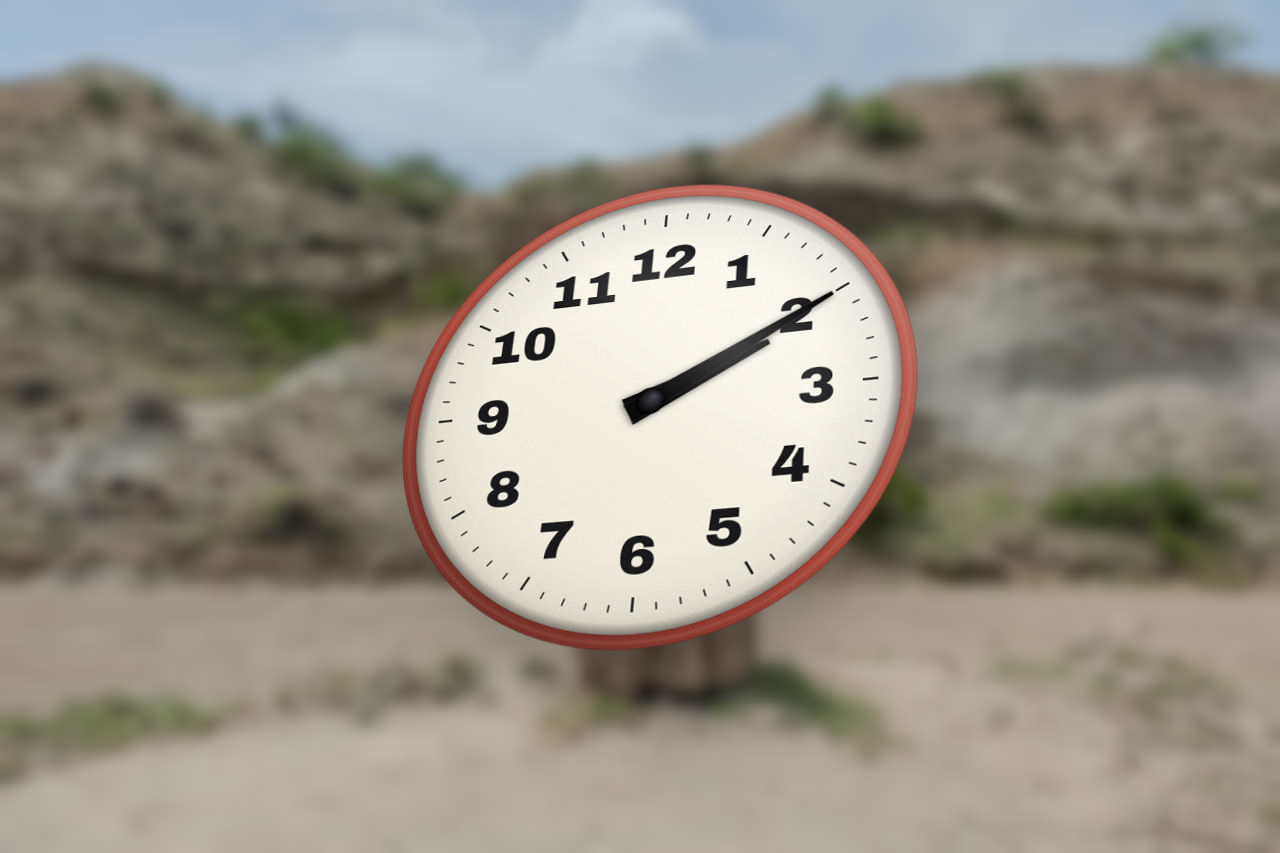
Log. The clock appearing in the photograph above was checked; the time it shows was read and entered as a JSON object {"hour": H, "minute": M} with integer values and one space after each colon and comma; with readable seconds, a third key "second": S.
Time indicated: {"hour": 2, "minute": 10}
